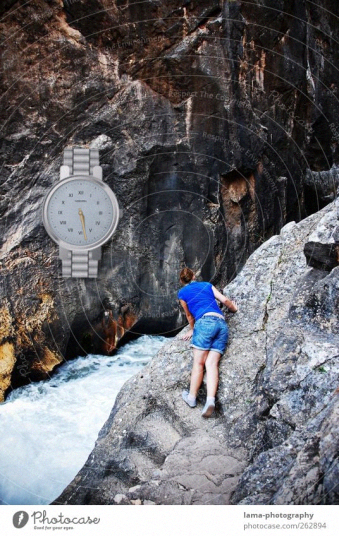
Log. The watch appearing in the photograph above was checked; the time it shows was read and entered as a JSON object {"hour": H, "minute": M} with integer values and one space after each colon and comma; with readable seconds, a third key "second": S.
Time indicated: {"hour": 5, "minute": 28}
